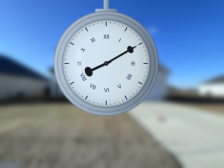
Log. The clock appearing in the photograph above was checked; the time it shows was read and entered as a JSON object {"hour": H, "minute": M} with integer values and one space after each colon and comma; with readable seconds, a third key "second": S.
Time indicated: {"hour": 8, "minute": 10}
